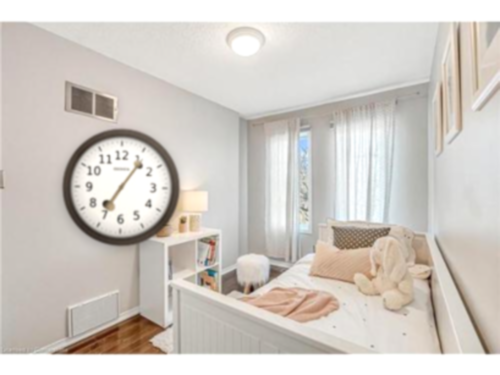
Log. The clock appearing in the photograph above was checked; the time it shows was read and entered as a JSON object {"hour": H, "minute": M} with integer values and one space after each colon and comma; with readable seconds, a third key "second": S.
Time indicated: {"hour": 7, "minute": 6}
